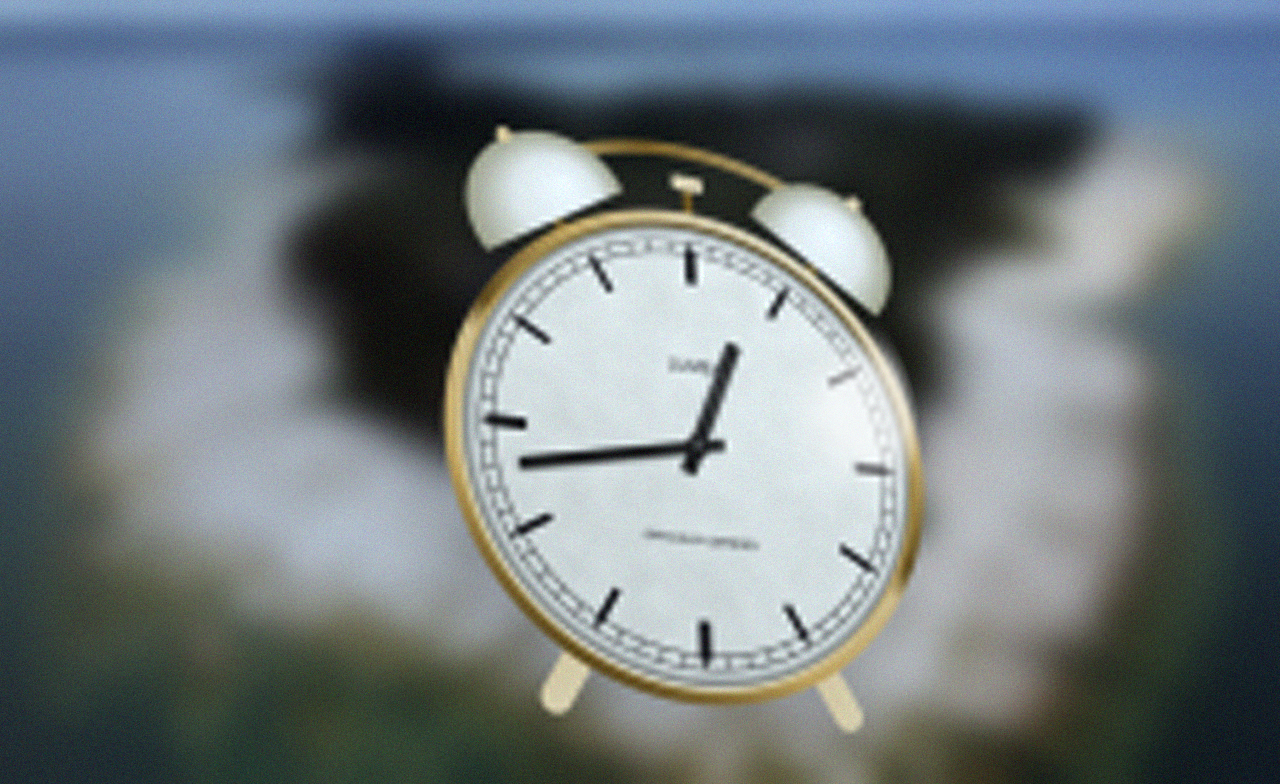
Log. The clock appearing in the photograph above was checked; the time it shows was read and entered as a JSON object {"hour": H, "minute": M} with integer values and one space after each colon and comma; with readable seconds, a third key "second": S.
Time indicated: {"hour": 12, "minute": 43}
